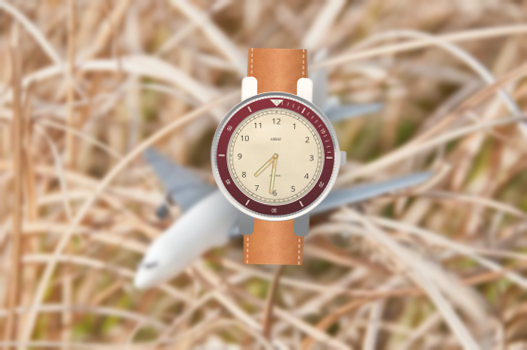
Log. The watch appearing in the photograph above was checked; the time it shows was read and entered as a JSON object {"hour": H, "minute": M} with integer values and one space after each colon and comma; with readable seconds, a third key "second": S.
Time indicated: {"hour": 7, "minute": 31}
